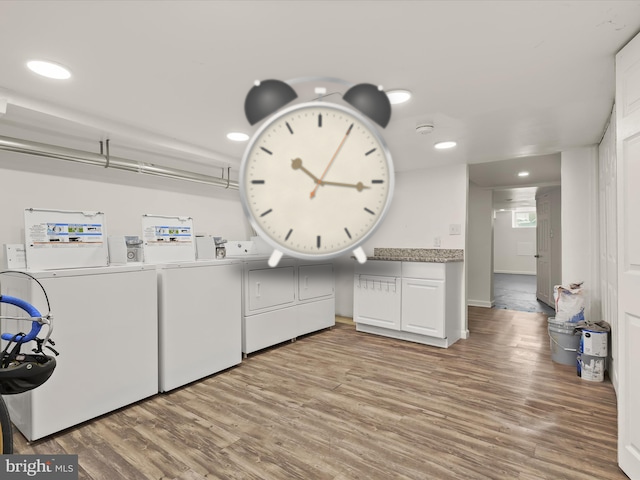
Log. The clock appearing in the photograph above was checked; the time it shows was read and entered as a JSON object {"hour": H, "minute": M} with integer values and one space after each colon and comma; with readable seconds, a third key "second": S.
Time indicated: {"hour": 10, "minute": 16, "second": 5}
